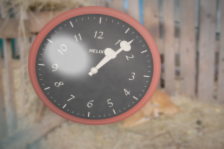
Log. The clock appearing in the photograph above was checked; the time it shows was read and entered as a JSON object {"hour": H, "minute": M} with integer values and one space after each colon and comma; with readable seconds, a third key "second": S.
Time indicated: {"hour": 1, "minute": 7}
